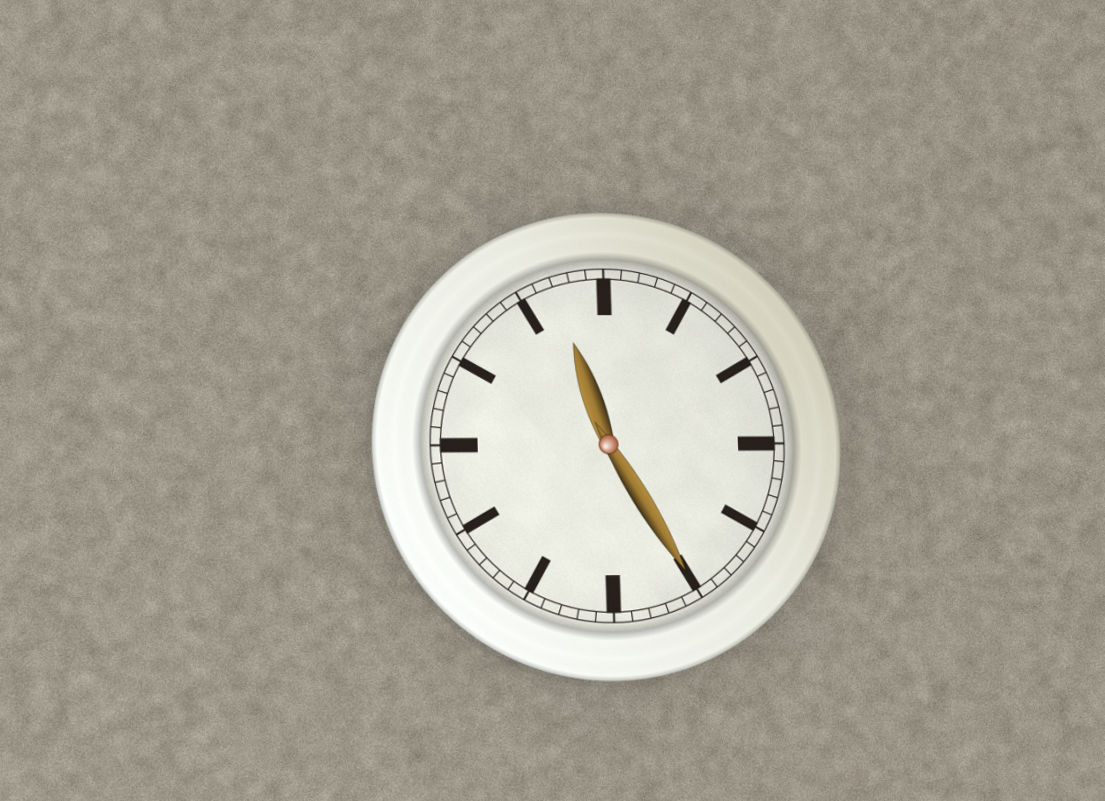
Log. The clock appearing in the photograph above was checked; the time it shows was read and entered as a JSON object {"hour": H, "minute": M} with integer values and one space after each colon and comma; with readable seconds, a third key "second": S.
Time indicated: {"hour": 11, "minute": 25}
